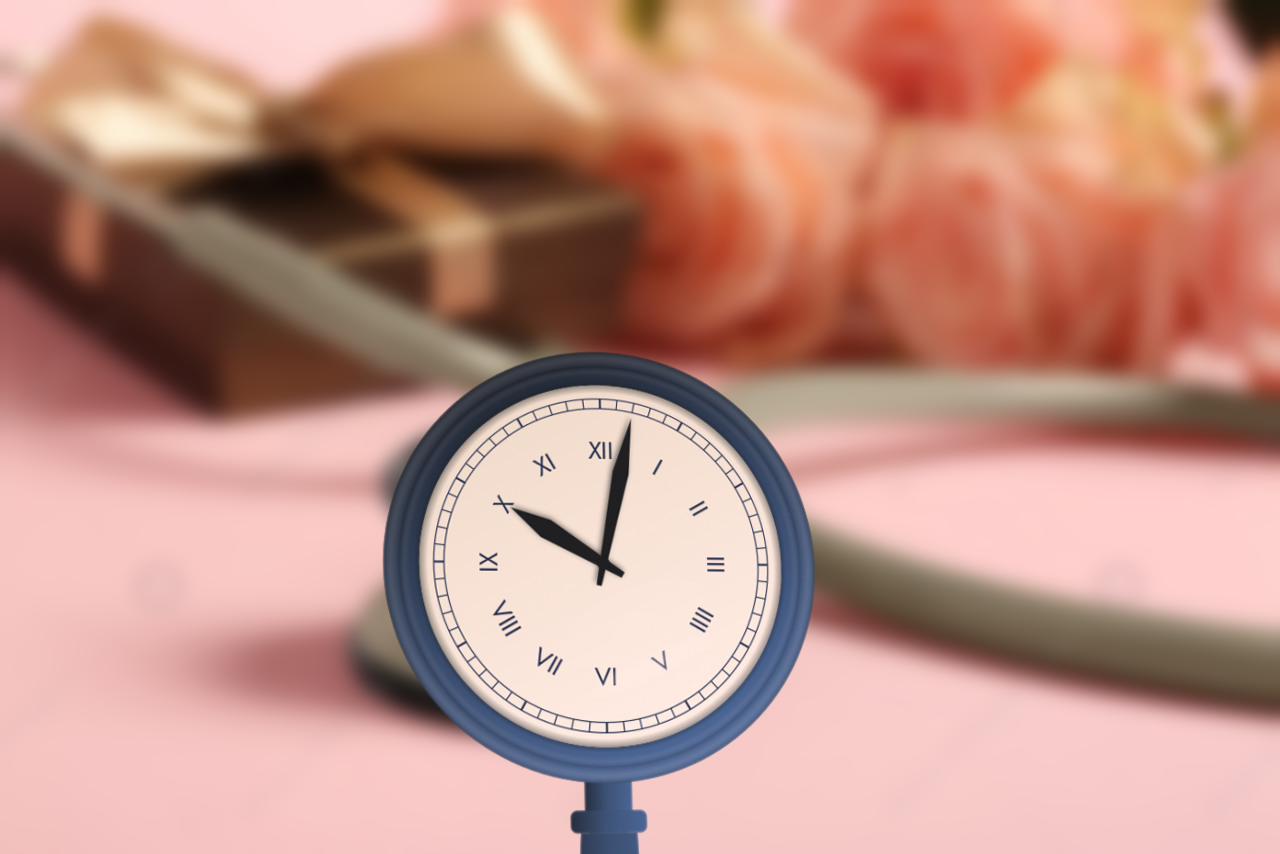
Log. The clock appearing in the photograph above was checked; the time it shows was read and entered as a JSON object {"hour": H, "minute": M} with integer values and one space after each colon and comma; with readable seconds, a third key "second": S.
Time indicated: {"hour": 10, "minute": 2}
